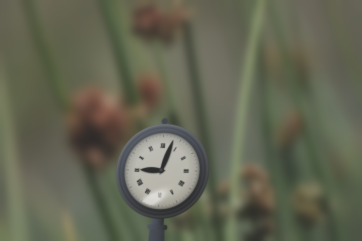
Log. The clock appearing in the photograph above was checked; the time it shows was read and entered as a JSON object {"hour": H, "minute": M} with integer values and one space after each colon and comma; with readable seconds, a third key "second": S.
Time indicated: {"hour": 9, "minute": 3}
